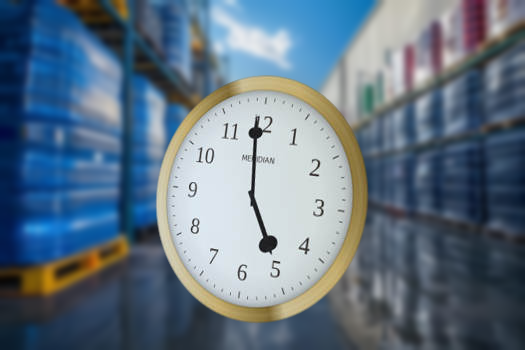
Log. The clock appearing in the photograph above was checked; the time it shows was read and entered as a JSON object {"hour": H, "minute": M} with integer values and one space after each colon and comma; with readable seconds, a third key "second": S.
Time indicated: {"hour": 4, "minute": 59}
